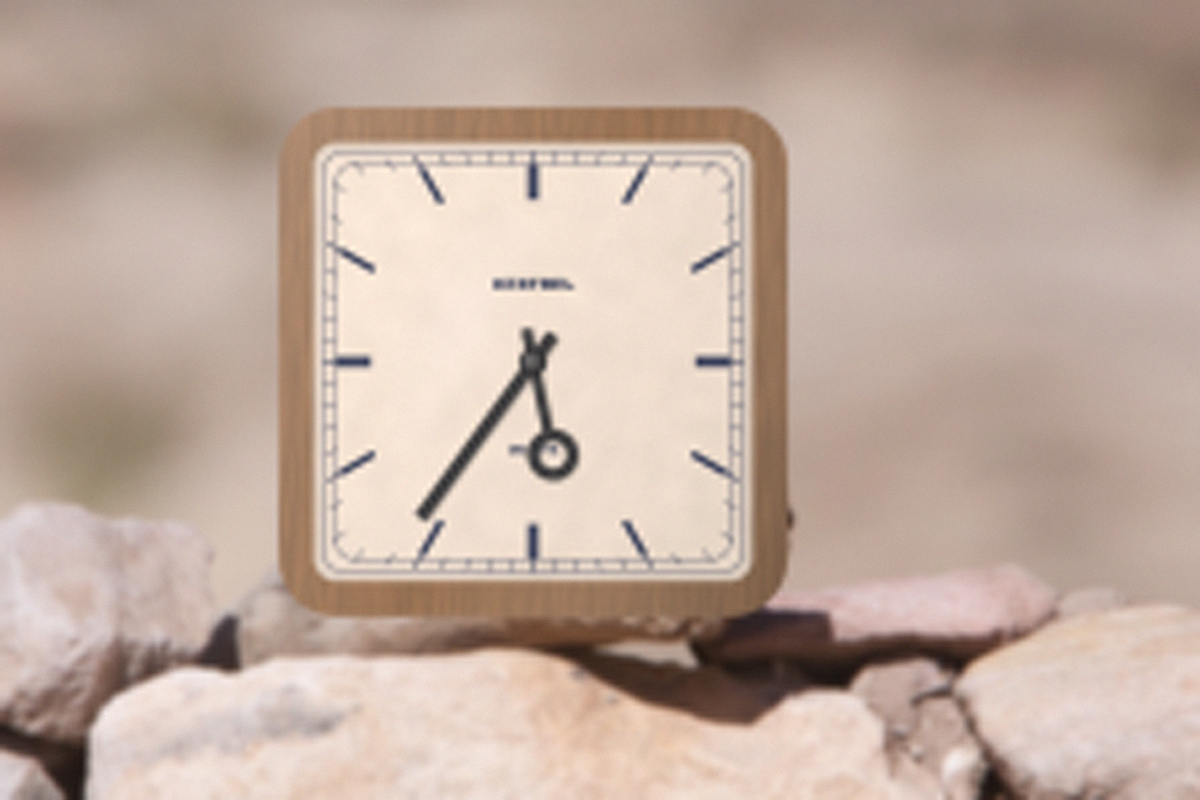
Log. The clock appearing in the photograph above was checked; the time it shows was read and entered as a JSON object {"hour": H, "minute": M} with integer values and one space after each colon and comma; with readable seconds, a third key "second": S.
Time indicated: {"hour": 5, "minute": 36}
